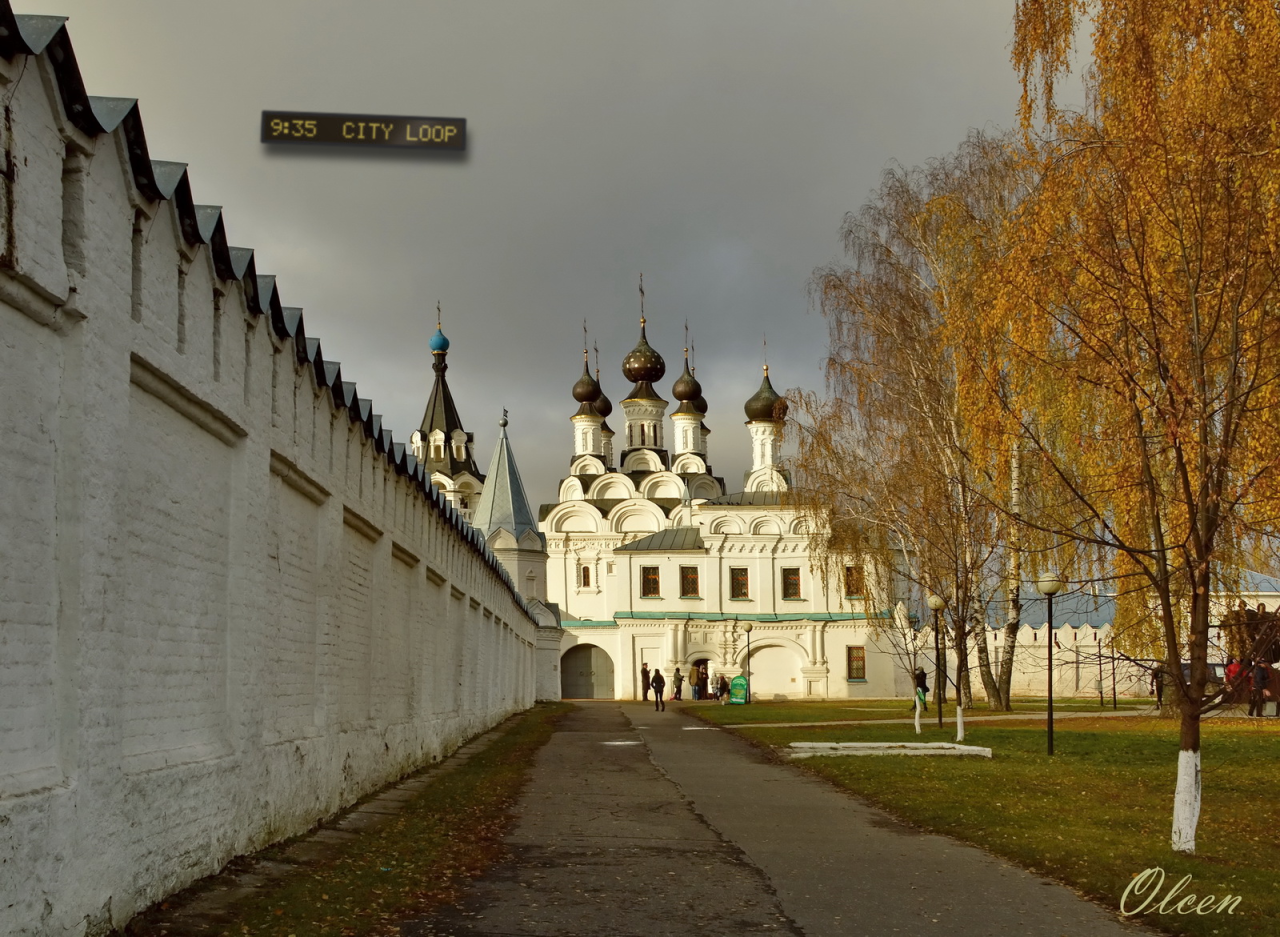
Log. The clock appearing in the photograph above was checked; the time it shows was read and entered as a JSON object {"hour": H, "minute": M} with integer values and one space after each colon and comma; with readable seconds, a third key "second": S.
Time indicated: {"hour": 9, "minute": 35}
